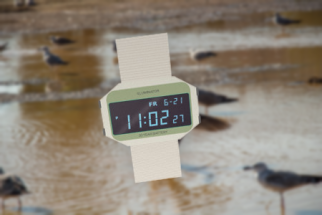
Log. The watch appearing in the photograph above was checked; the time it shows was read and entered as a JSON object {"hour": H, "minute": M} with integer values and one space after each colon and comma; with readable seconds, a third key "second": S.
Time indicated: {"hour": 11, "minute": 2, "second": 27}
